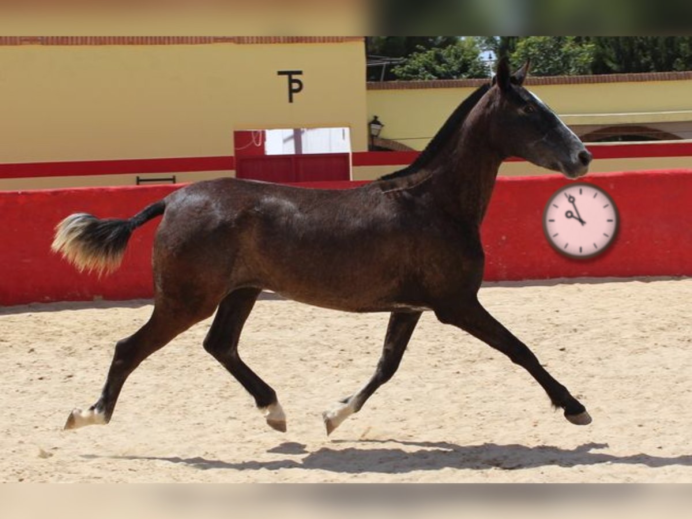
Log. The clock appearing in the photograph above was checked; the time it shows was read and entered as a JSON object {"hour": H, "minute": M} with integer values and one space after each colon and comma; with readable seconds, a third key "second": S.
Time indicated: {"hour": 9, "minute": 56}
